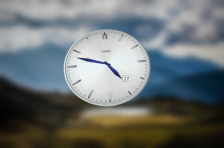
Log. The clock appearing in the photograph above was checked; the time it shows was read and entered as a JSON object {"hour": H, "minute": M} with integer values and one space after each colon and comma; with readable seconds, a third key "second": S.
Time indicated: {"hour": 4, "minute": 48}
